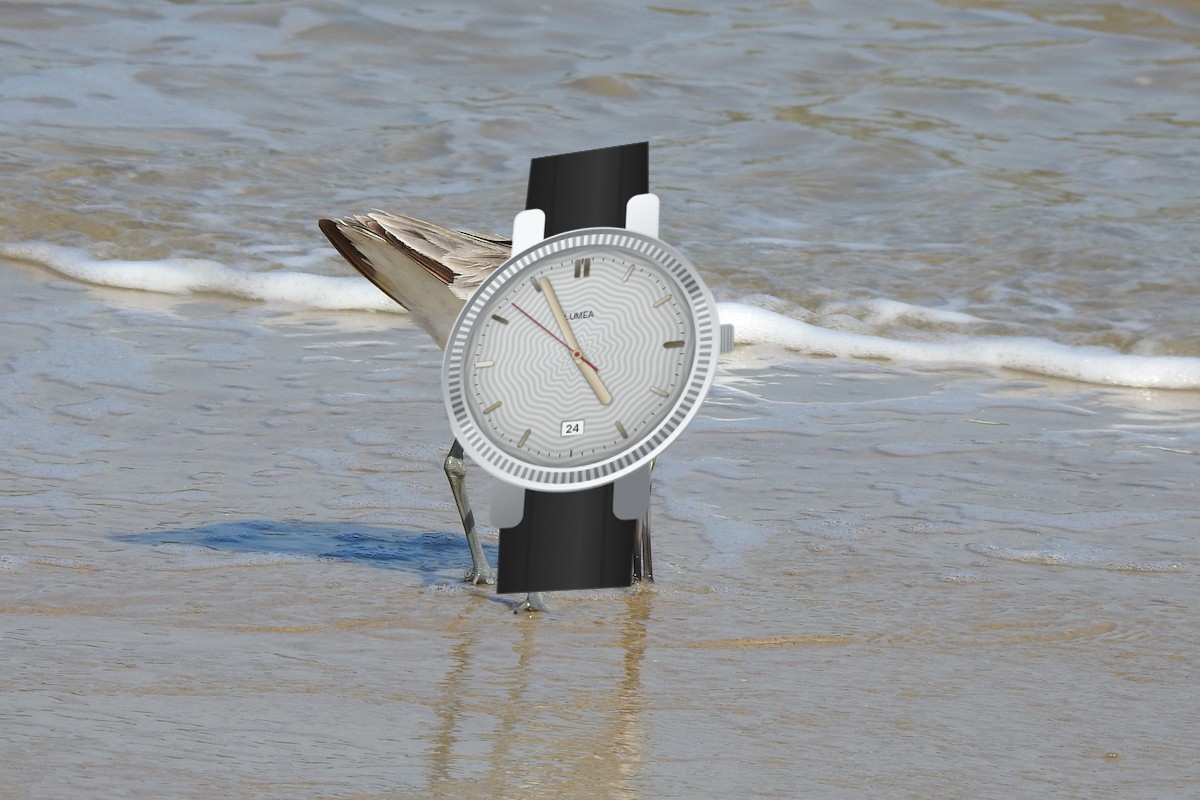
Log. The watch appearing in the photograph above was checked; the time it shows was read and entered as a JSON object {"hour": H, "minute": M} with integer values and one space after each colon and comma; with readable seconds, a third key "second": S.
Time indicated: {"hour": 4, "minute": 55, "second": 52}
